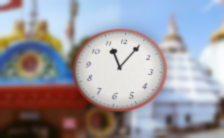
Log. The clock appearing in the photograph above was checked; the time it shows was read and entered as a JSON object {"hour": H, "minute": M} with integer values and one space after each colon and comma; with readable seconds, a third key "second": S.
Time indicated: {"hour": 11, "minute": 5}
